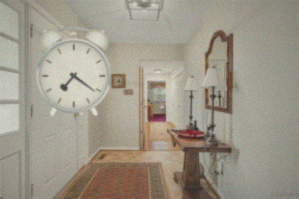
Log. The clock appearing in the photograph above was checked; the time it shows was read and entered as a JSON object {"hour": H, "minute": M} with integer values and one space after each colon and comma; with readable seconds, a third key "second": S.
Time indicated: {"hour": 7, "minute": 21}
